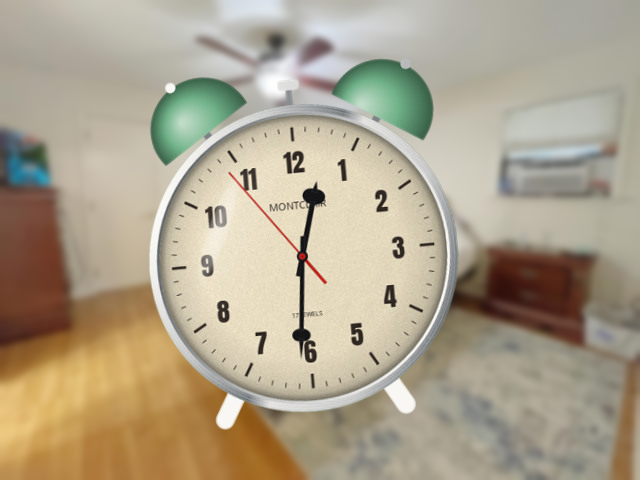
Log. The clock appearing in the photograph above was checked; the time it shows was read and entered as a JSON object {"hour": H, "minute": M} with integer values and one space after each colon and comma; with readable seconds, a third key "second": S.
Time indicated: {"hour": 12, "minute": 30, "second": 54}
